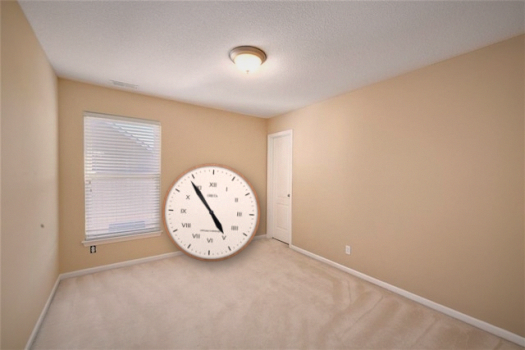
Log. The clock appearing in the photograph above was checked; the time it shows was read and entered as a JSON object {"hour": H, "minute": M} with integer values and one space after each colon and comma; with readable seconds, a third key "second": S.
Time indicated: {"hour": 4, "minute": 54}
